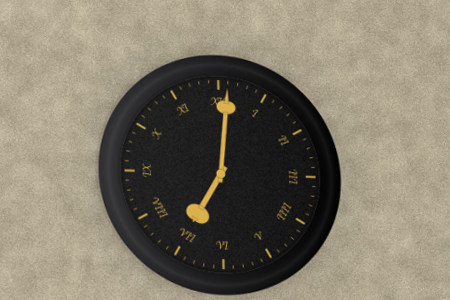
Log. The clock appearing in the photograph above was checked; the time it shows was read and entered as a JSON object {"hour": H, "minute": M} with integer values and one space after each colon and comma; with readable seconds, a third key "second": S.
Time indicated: {"hour": 7, "minute": 1}
